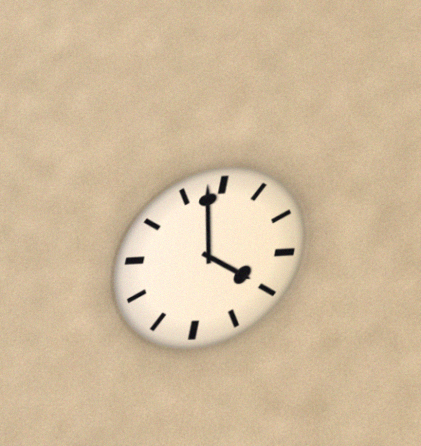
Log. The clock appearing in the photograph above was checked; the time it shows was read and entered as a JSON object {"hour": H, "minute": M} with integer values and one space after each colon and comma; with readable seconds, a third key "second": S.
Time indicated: {"hour": 3, "minute": 58}
